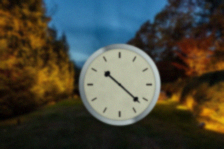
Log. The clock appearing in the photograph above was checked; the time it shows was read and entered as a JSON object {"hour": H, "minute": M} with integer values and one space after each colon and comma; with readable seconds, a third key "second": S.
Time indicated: {"hour": 10, "minute": 22}
